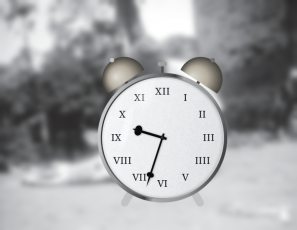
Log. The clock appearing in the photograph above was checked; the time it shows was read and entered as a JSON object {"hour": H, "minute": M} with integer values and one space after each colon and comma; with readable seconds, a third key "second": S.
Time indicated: {"hour": 9, "minute": 33}
